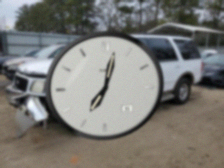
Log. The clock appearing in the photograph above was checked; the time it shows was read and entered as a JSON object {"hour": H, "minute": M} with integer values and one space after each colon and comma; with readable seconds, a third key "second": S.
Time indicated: {"hour": 7, "minute": 2}
